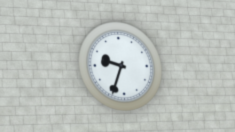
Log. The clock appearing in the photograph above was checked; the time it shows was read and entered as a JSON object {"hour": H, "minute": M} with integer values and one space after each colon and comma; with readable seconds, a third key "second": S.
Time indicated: {"hour": 9, "minute": 34}
